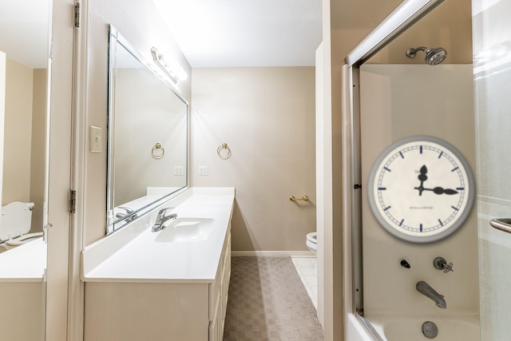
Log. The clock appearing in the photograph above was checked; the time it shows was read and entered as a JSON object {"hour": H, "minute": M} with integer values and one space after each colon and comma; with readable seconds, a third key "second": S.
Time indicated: {"hour": 12, "minute": 16}
